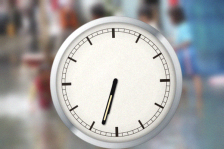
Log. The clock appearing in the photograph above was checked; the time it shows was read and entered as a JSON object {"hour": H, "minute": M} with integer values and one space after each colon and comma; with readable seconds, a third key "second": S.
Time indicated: {"hour": 6, "minute": 33}
